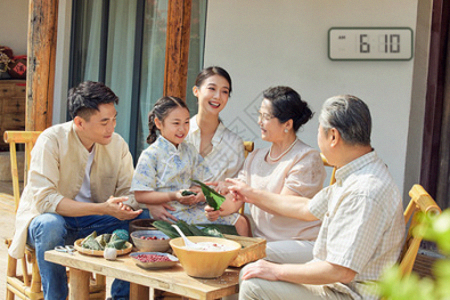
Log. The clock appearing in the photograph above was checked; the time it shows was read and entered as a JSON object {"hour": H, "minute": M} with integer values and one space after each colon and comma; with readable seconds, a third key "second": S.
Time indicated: {"hour": 6, "minute": 10}
